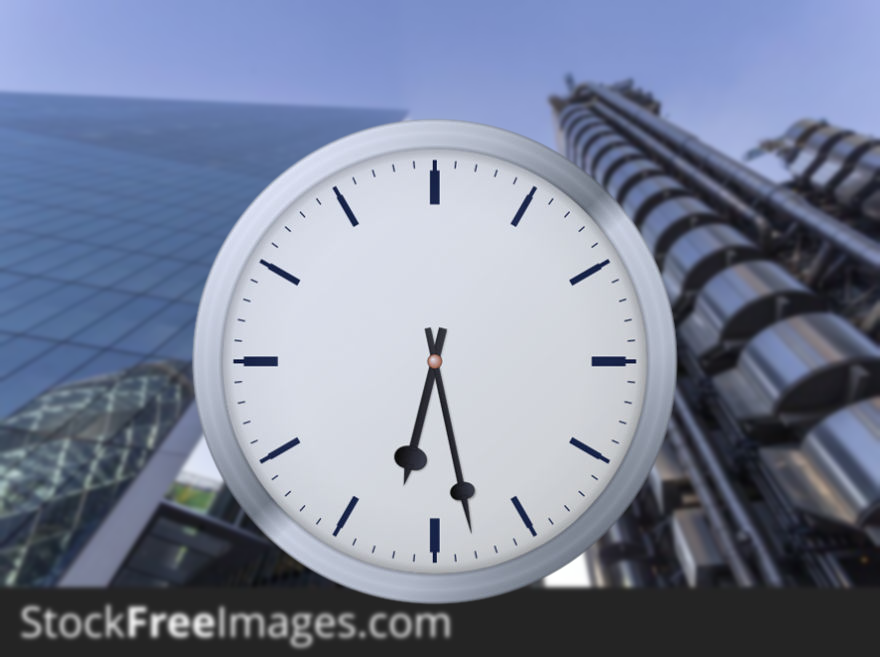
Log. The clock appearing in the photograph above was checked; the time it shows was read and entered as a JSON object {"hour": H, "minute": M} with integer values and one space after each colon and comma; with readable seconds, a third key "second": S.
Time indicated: {"hour": 6, "minute": 28}
